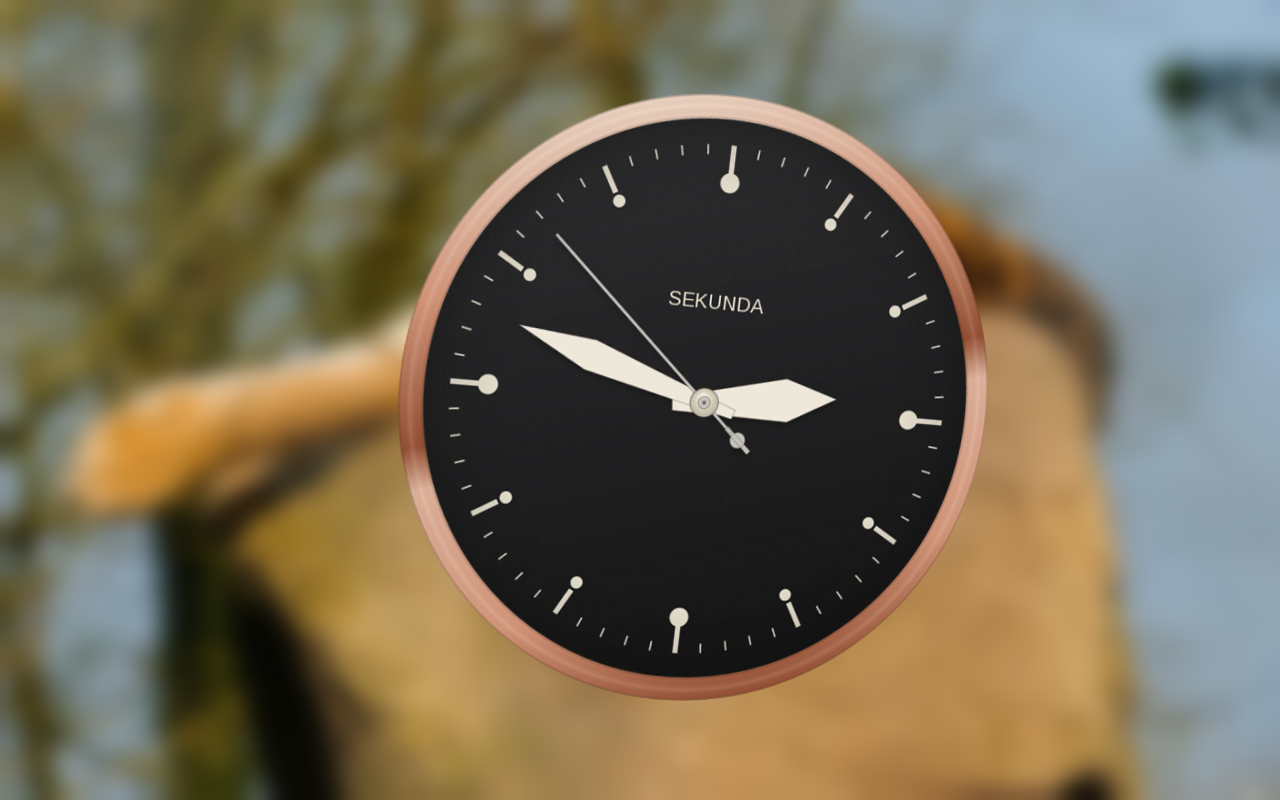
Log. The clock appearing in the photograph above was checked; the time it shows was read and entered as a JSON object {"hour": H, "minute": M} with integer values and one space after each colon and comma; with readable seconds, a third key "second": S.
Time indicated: {"hour": 2, "minute": 47, "second": 52}
